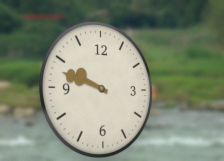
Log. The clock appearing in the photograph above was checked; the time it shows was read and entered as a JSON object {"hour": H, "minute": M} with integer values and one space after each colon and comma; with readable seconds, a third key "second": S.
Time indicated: {"hour": 9, "minute": 48}
